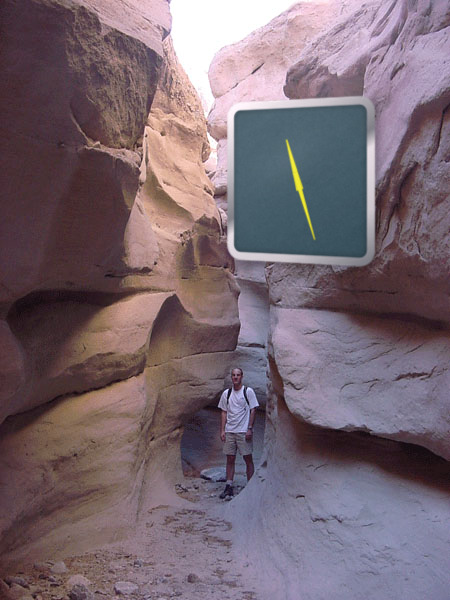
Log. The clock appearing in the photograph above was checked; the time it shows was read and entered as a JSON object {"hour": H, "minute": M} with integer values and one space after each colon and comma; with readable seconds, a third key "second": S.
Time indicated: {"hour": 11, "minute": 27}
